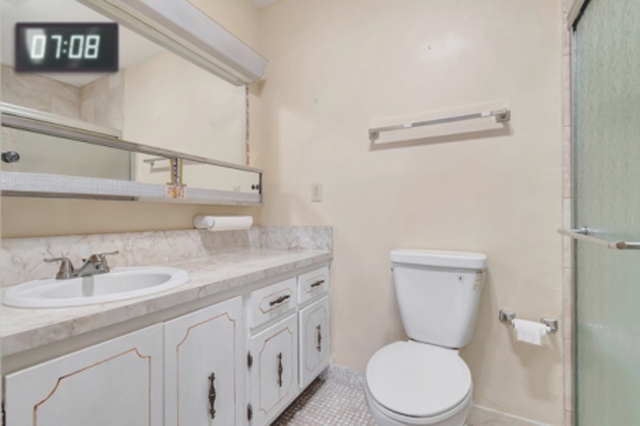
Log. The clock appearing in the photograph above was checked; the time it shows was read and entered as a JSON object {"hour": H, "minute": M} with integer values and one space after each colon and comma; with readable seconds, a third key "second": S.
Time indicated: {"hour": 7, "minute": 8}
